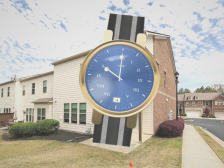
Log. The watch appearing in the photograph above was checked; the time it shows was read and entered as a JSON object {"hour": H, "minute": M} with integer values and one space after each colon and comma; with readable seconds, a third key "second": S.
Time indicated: {"hour": 10, "minute": 0}
